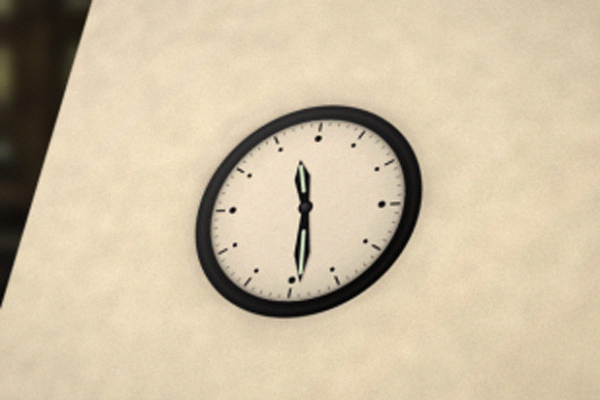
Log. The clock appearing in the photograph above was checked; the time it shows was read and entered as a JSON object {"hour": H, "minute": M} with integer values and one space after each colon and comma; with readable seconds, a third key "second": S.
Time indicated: {"hour": 11, "minute": 29}
